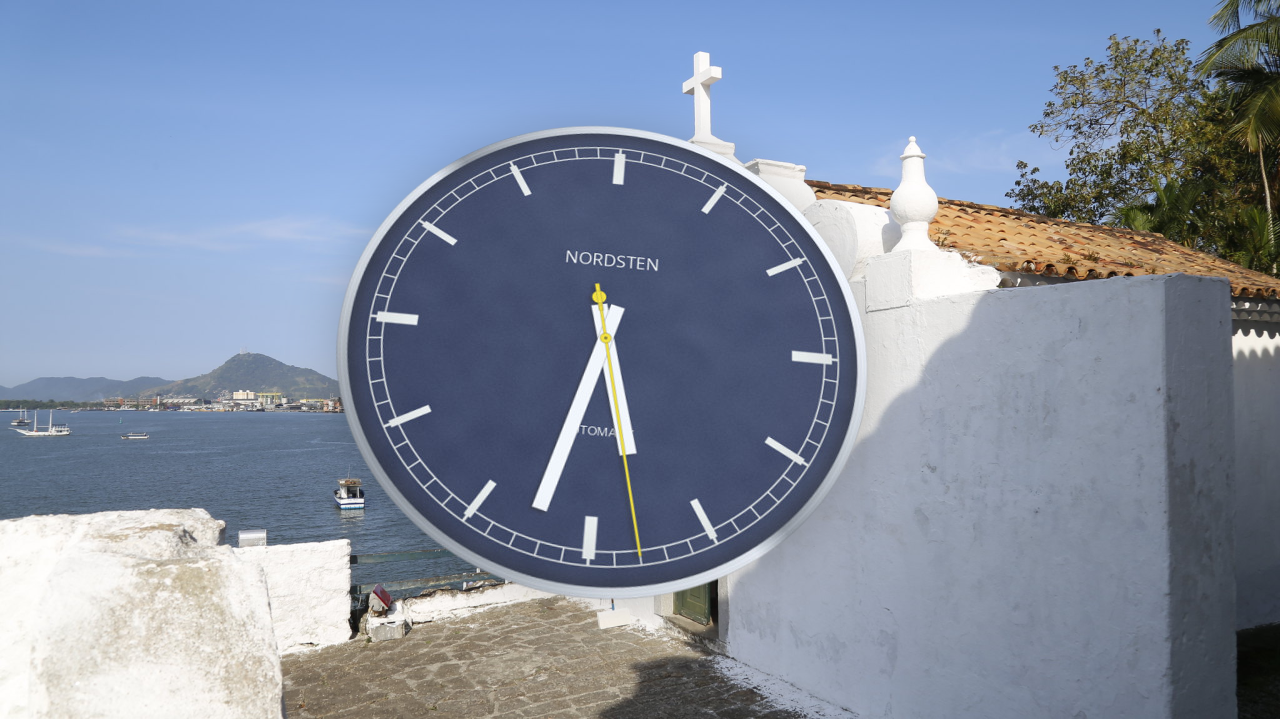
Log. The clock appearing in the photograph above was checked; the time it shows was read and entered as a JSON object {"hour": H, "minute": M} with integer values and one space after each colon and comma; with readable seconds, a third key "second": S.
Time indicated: {"hour": 5, "minute": 32, "second": 28}
